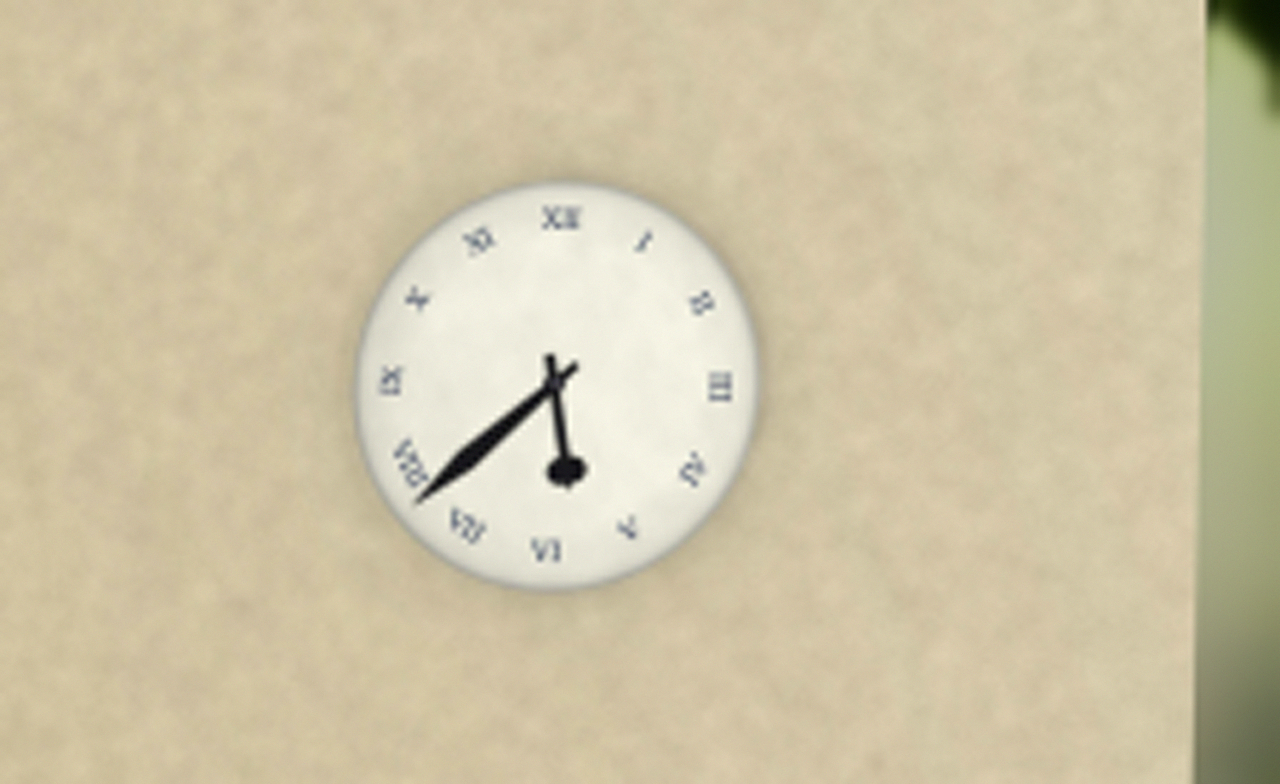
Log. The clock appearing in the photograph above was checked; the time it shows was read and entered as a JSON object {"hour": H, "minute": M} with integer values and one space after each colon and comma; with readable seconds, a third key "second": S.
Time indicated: {"hour": 5, "minute": 38}
